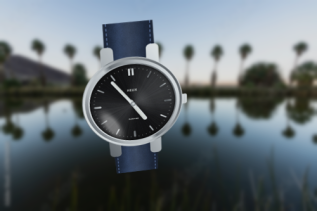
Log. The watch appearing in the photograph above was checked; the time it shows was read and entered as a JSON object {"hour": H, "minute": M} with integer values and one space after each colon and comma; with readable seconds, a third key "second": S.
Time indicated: {"hour": 4, "minute": 54}
